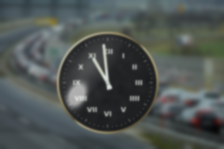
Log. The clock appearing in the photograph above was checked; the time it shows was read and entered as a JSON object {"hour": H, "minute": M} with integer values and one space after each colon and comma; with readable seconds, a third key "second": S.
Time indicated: {"hour": 10, "minute": 59}
